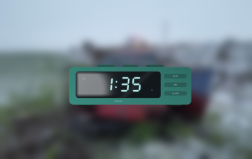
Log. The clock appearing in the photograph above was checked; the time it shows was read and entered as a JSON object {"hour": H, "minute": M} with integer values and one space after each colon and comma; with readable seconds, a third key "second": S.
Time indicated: {"hour": 1, "minute": 35}
